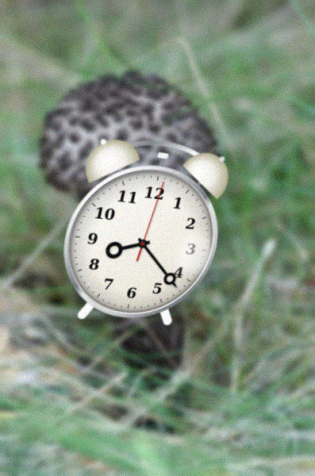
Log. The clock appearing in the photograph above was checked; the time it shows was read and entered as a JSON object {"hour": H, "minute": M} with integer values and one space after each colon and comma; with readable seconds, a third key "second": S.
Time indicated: {"hour": 8, "minute": 22, "second": 1}
